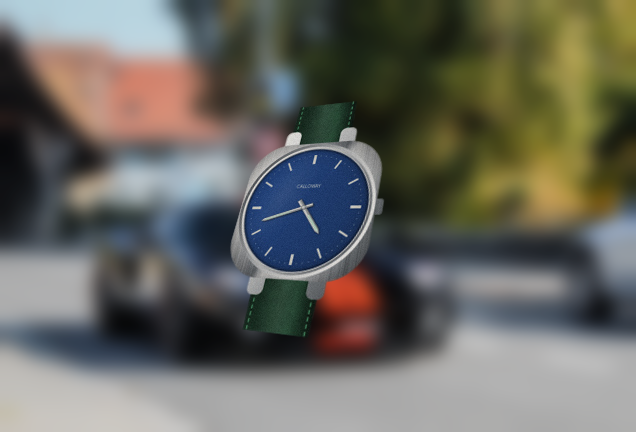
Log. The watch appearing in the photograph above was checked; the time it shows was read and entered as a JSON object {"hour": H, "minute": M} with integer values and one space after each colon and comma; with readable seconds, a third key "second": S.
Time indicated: {"hour": 4, "minute": 42}
